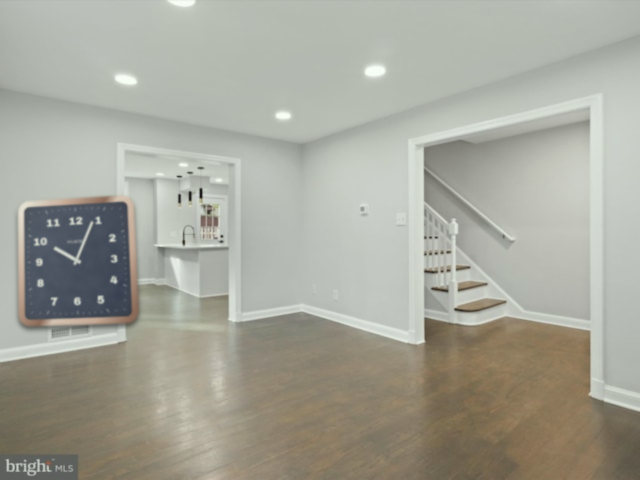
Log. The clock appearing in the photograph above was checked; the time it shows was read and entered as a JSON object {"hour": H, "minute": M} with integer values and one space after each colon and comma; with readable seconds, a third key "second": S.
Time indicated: {"hour": 10, "minute": 4}
